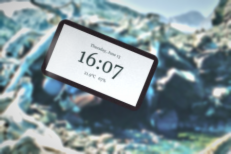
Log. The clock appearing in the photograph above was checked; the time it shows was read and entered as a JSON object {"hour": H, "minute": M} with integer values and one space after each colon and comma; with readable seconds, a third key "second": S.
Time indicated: {"hour": 16, "minute": 7}
